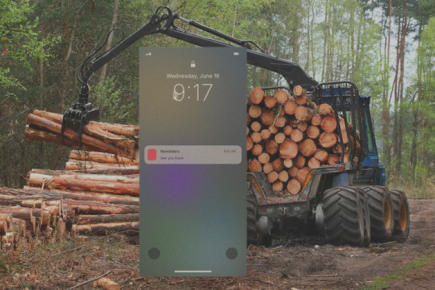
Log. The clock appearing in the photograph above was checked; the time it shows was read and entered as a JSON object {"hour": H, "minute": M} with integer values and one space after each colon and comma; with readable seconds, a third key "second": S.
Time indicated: {"hour": 9, "minute": 17}
